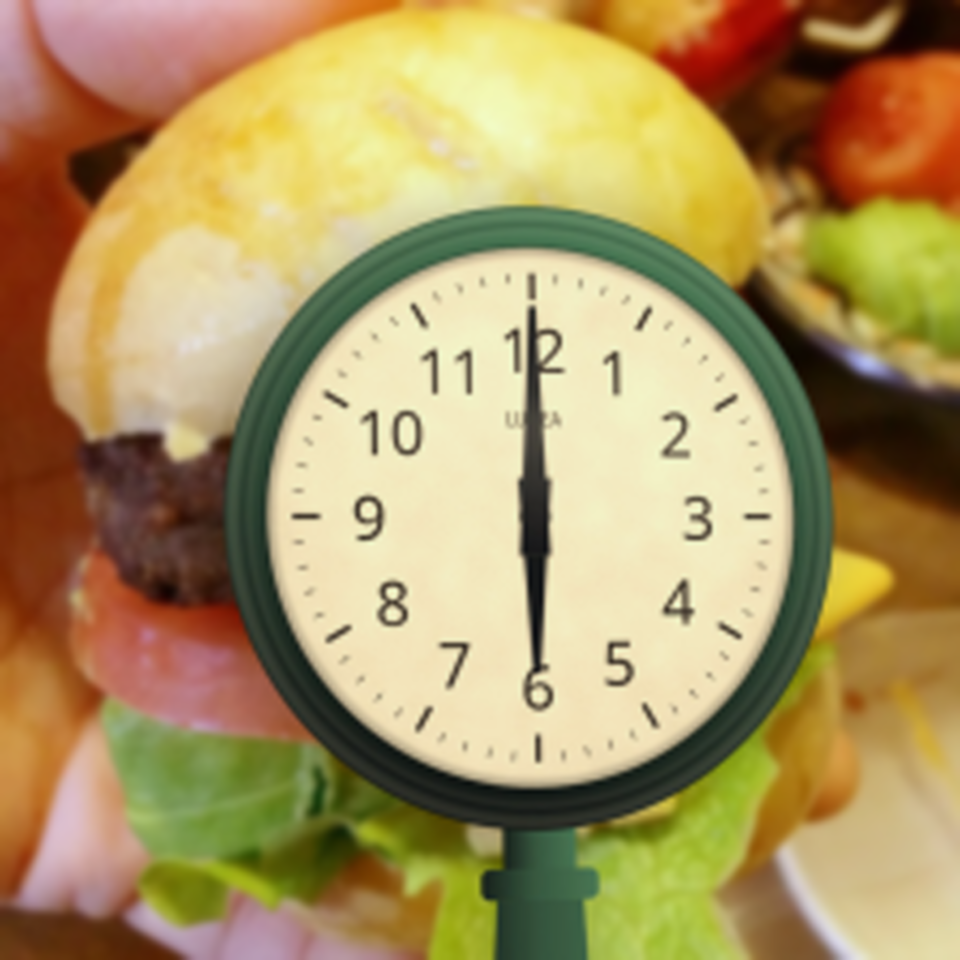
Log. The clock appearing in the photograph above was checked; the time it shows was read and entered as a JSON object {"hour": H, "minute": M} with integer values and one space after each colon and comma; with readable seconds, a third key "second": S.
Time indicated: {"hour": 6, "minute": 0}
